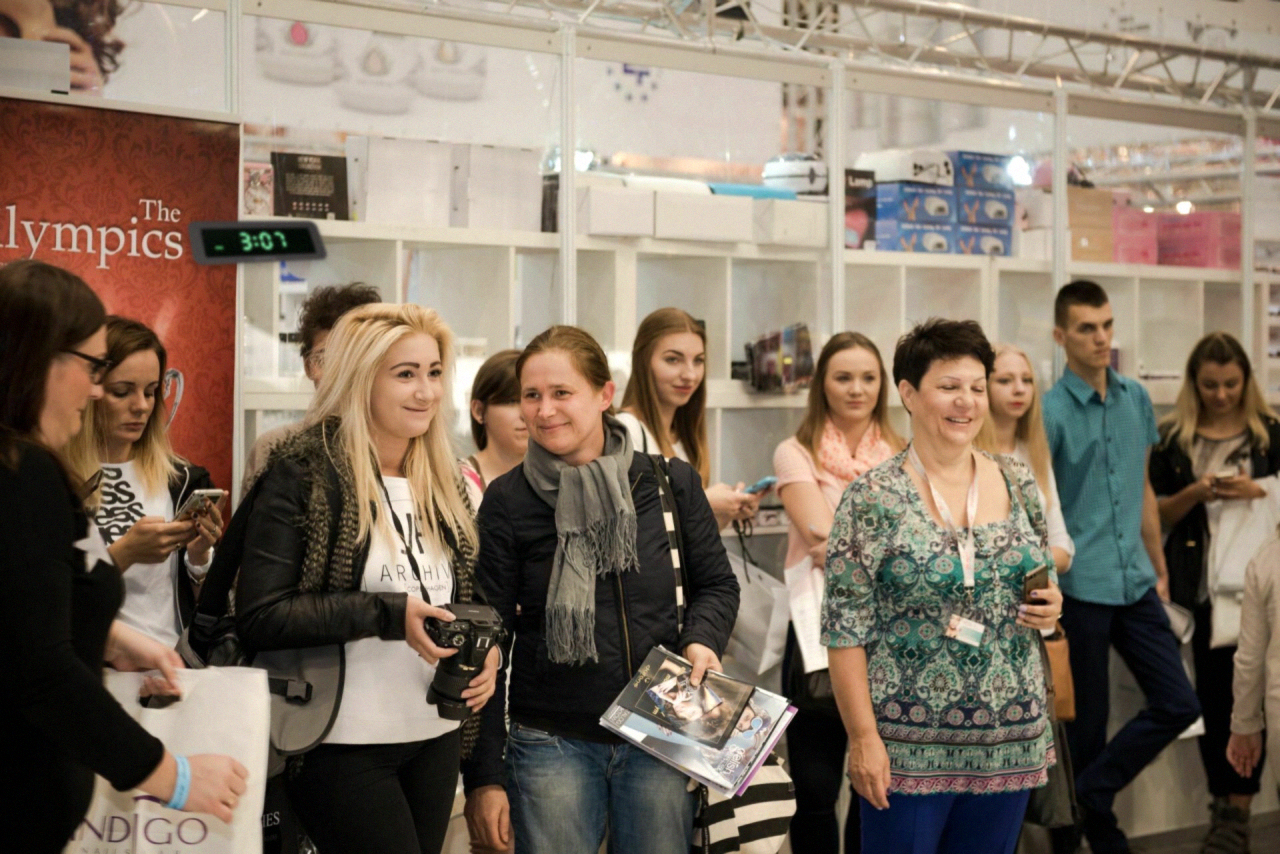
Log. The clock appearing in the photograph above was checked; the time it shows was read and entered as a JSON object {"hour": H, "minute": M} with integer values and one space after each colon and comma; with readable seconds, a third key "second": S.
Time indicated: {"hour": 3, "minute": 7}
